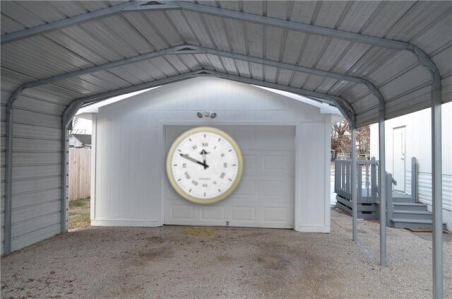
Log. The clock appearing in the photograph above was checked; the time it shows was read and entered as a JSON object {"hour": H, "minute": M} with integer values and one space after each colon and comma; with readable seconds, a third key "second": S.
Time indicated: {"hour": 11, "minute": 49}
